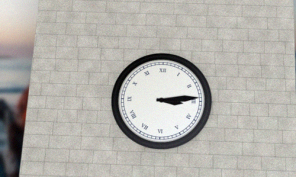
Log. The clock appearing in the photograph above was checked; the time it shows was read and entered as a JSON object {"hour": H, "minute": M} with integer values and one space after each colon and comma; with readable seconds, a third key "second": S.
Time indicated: {"hour": 3, "minute": 14}
